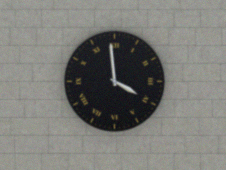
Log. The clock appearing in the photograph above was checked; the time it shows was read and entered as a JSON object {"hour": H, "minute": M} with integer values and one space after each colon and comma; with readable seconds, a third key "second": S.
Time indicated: {"hour": 3, "minute": 59}
